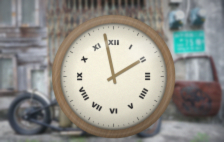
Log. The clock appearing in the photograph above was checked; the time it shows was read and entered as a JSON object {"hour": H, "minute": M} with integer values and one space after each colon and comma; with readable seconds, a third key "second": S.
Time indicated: {"hour": 1, "minute": 58}
